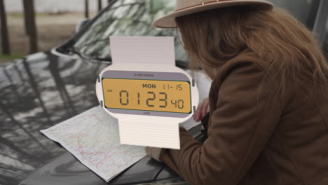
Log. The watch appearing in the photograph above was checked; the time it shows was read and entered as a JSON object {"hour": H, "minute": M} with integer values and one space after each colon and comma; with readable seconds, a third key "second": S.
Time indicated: {"hour": 1, "minute": 23, "second": 40}
